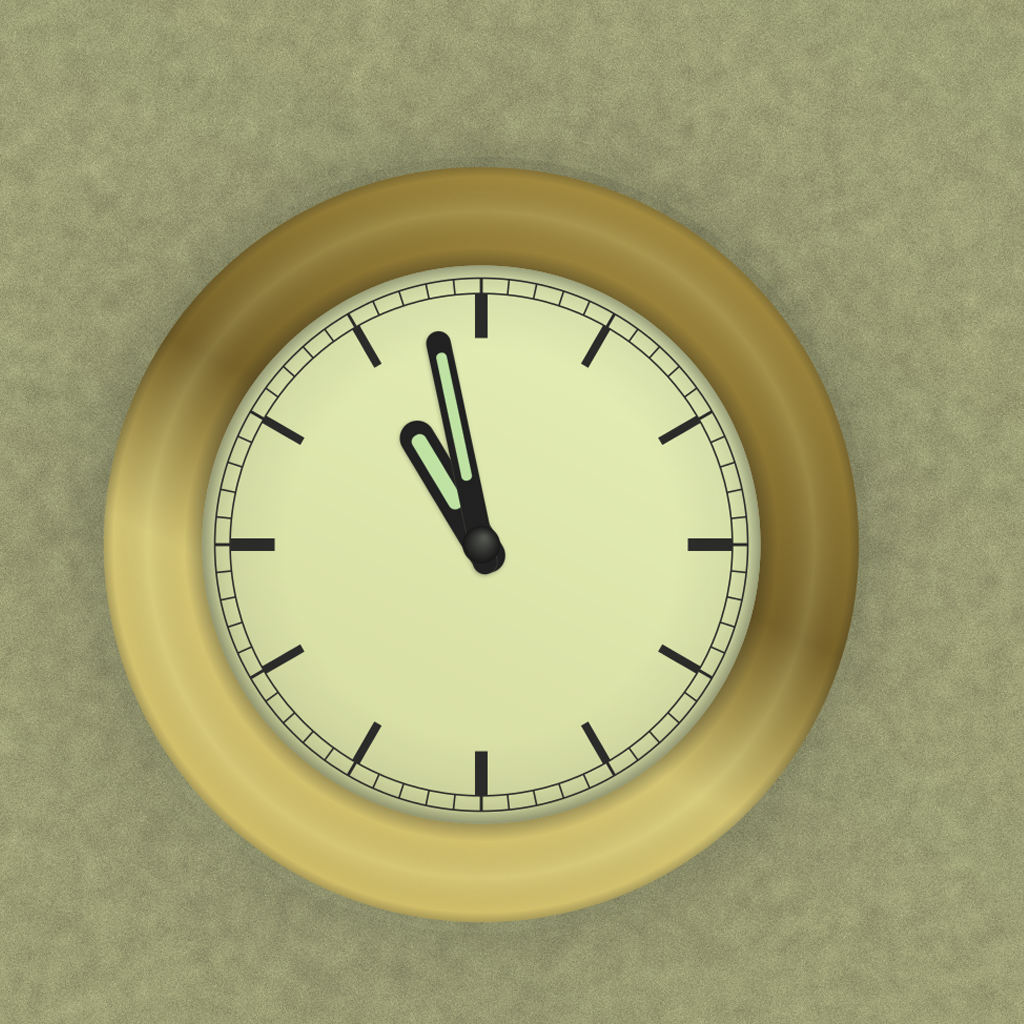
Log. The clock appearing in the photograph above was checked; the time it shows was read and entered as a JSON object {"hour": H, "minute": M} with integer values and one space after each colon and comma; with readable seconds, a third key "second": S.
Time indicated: {"hour": 10, "minute": 58}
